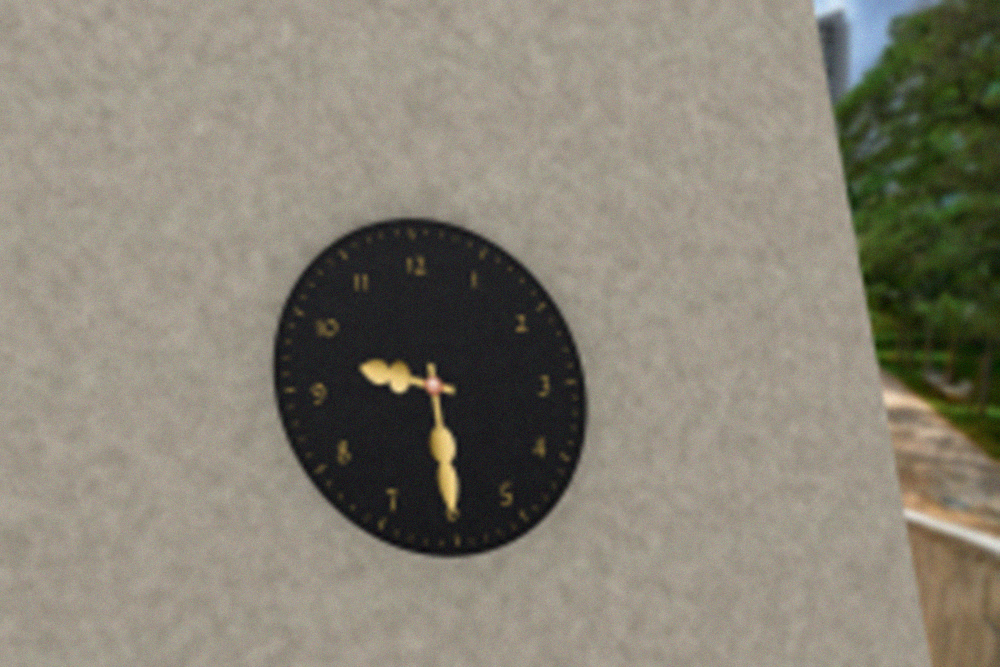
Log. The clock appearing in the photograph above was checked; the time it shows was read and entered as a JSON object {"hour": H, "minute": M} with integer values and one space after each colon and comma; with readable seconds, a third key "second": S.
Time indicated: {"hour": 9, "minute": 30}
